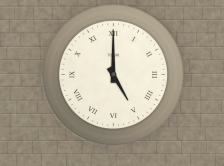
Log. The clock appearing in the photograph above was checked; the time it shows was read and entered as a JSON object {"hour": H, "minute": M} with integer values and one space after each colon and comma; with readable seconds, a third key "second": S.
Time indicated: {"hour": 5, "minute": 0}
